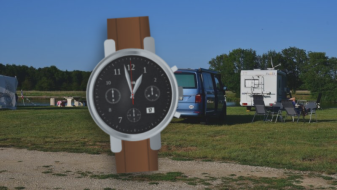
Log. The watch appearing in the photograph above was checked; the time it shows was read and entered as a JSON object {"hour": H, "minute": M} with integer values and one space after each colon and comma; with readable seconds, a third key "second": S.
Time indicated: {"hour": 12, "minute": 58}
